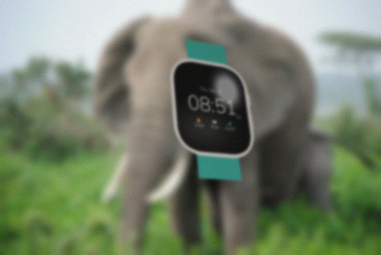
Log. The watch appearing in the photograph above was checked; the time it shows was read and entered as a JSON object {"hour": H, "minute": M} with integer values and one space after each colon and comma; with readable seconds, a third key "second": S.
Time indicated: {"hour": 8, "minute": 51}
